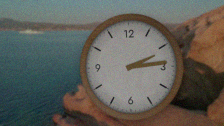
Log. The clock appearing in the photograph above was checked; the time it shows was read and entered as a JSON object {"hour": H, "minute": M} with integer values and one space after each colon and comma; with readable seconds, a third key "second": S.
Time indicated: {"hour": 2, "minute": 14}
